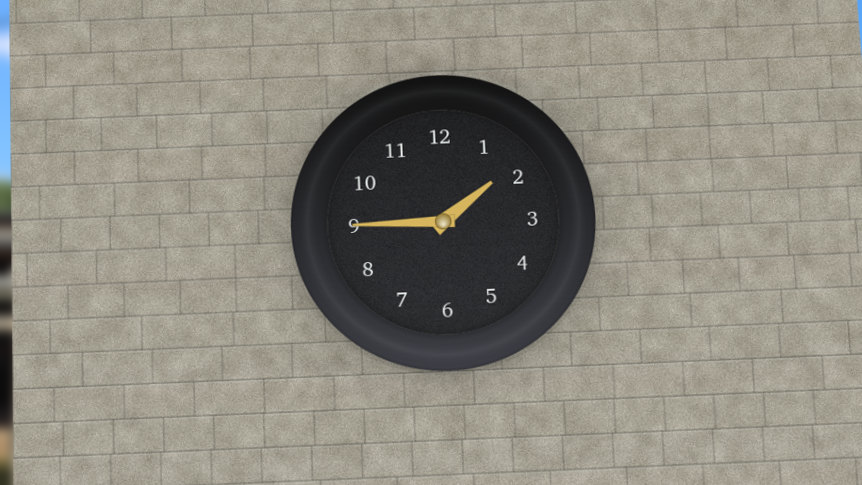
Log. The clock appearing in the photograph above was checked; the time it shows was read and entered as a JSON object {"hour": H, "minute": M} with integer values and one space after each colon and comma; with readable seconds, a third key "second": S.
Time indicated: {"hour": 1, "minute": 45}
